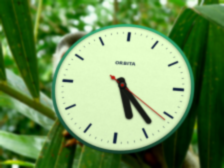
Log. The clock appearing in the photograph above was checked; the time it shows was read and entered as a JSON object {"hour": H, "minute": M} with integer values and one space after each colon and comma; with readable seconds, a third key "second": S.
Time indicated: {"hour": 5, "minute": 23, "second": 21}
